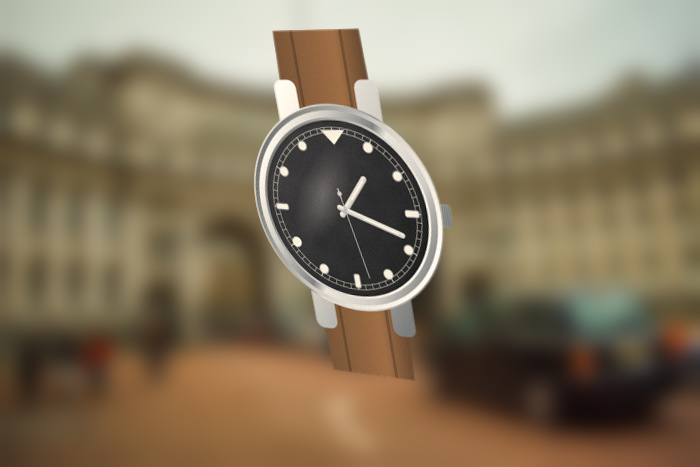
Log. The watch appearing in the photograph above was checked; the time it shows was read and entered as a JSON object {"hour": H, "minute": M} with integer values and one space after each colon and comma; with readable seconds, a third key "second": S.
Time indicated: {"hour": 1, "minute": 18, "second": 28}
